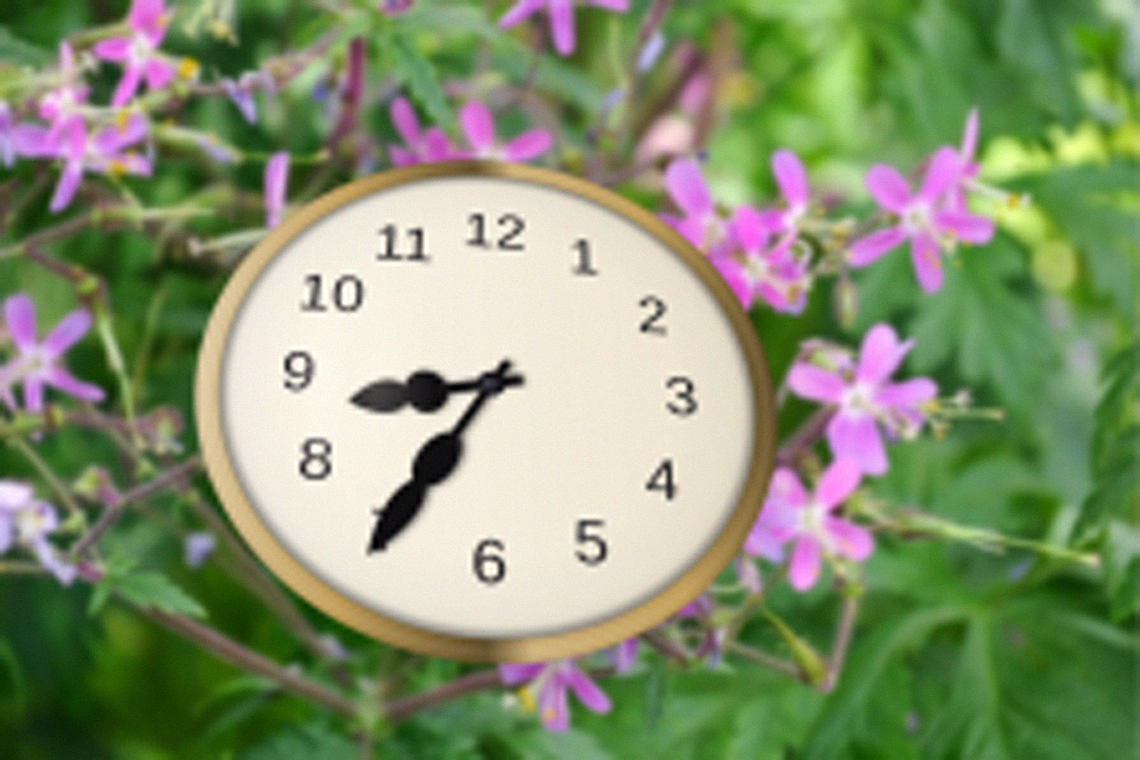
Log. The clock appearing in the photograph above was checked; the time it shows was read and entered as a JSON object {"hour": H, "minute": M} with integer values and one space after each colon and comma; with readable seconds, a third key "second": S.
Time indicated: {"hour": 8, "minute": 35}
